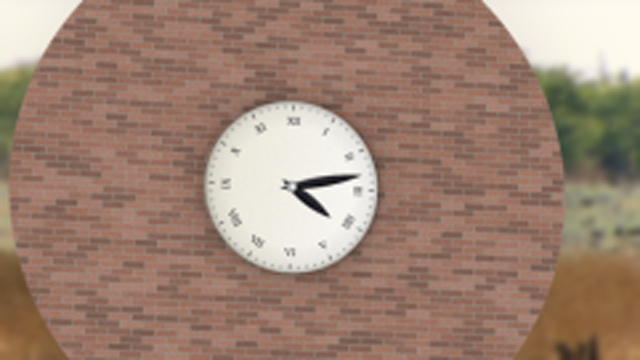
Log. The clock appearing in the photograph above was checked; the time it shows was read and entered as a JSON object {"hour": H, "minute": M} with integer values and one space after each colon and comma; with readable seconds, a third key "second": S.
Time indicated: {"hour": 4, "minute": 13}
